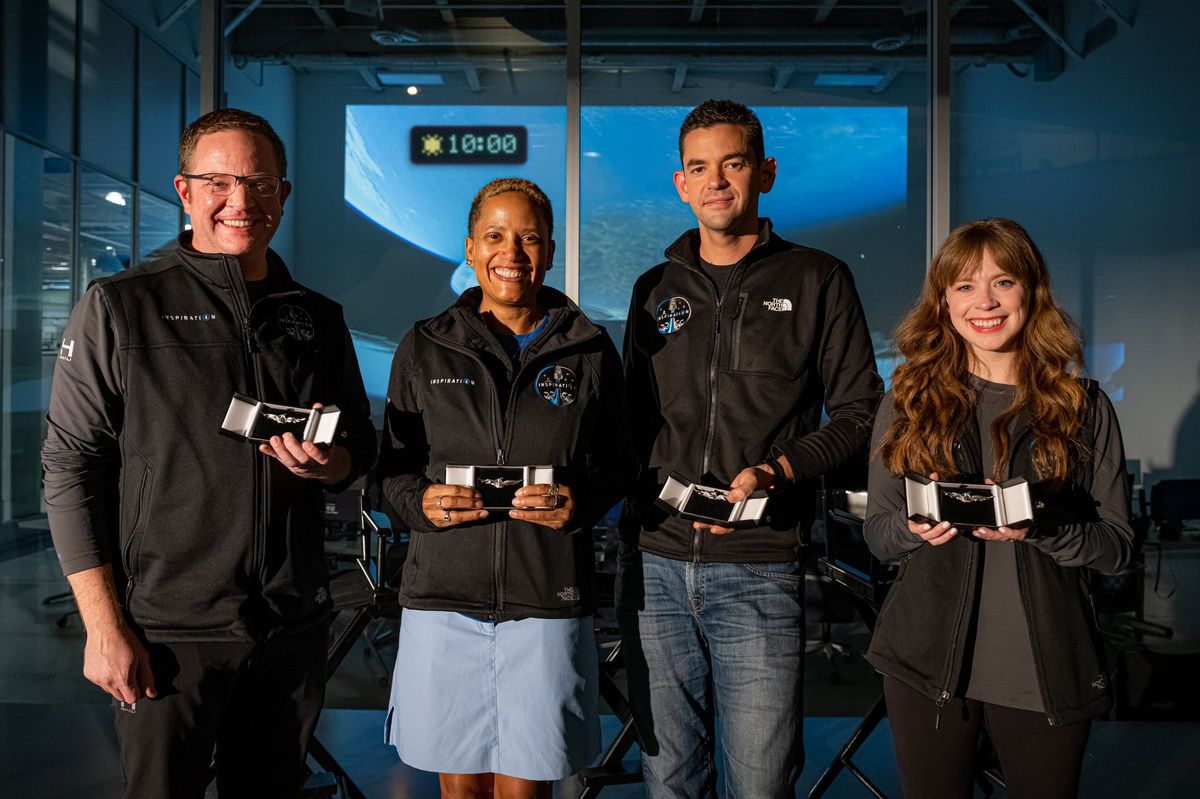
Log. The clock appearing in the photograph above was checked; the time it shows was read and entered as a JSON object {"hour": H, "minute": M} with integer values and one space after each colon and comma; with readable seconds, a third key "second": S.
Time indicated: {"hour": 10, "minute": 0}
